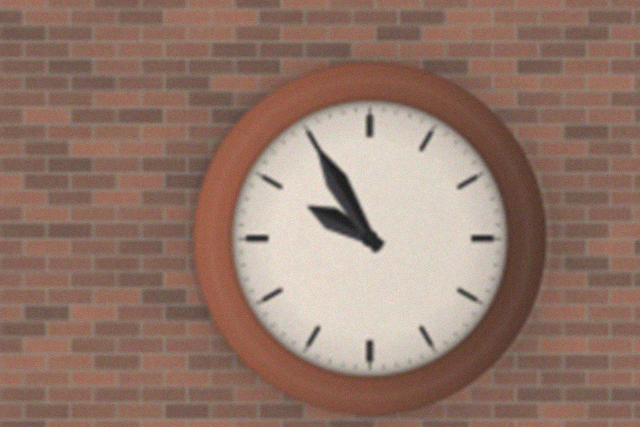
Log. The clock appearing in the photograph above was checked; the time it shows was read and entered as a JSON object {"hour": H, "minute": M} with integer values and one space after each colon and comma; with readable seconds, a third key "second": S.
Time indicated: {"hour": 9, "minute": 55}
